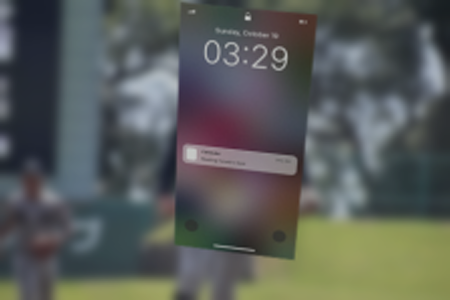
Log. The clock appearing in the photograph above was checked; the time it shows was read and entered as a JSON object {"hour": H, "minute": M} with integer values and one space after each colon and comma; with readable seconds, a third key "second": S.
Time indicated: {"hour": 3, "minute": 29}
